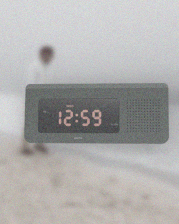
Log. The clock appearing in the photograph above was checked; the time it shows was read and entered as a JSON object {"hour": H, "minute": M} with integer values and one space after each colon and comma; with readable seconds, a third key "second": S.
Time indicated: {"hour": 12, "minute": 59}
